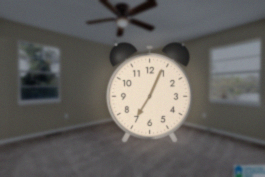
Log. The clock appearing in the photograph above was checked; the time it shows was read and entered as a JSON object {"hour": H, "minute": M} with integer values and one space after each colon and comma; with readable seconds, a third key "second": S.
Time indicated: {"hour": 7, "minute": 4}
